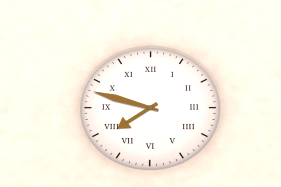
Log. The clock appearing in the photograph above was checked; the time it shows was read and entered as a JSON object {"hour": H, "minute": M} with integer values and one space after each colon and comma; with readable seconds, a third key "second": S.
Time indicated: {"hour": 7, "minute": 48}
